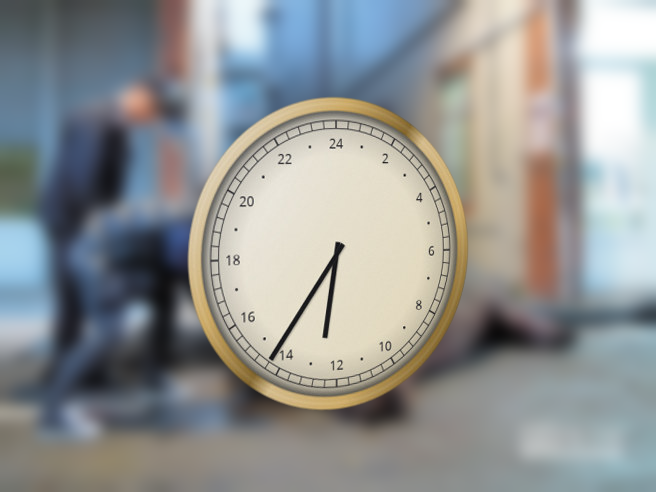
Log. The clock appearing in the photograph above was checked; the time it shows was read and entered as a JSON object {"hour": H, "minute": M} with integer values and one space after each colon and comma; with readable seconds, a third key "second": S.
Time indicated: {"hour": 12, "minute": 36}
